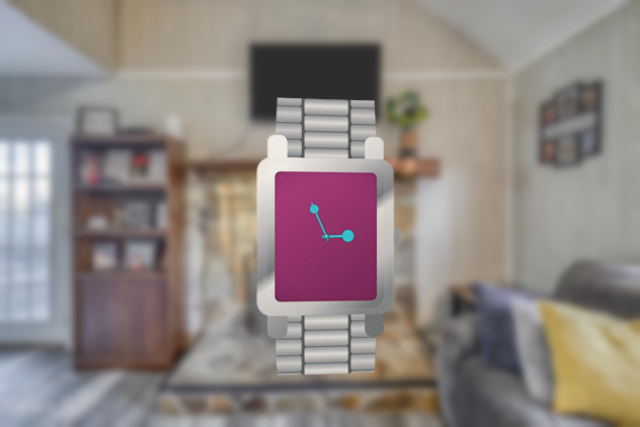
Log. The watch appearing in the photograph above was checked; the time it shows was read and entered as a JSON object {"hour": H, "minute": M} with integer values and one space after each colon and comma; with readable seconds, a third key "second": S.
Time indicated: {"hour": 2, "minute": 56}
